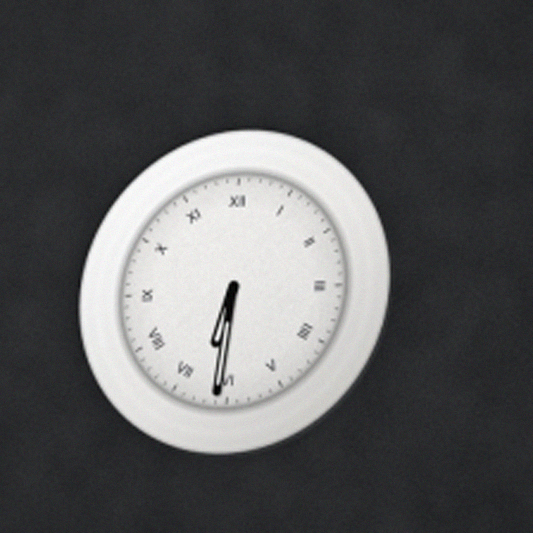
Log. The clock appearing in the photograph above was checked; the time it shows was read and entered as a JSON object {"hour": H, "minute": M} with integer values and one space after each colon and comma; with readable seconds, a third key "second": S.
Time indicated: {"hour": 6, "minute": 31}
